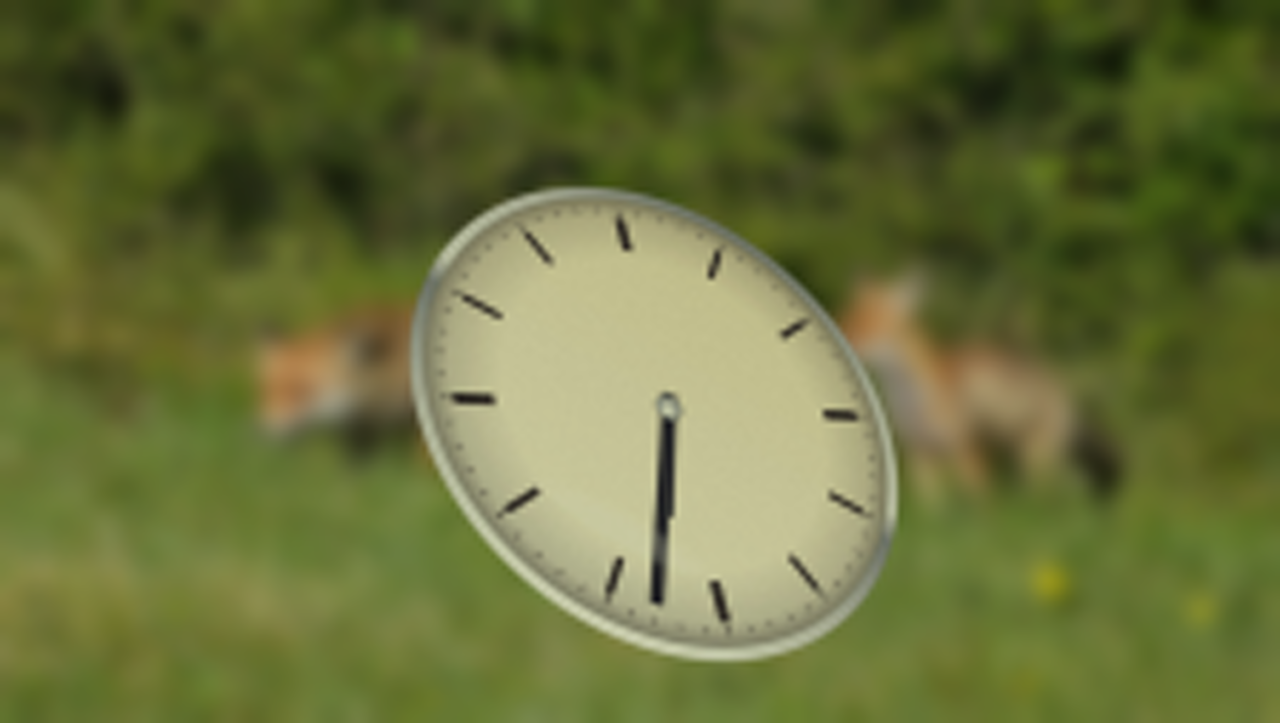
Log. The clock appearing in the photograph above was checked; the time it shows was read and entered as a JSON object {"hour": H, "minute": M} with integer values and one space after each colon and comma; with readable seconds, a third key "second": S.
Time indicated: {"hour": 6, "minute": 33}
